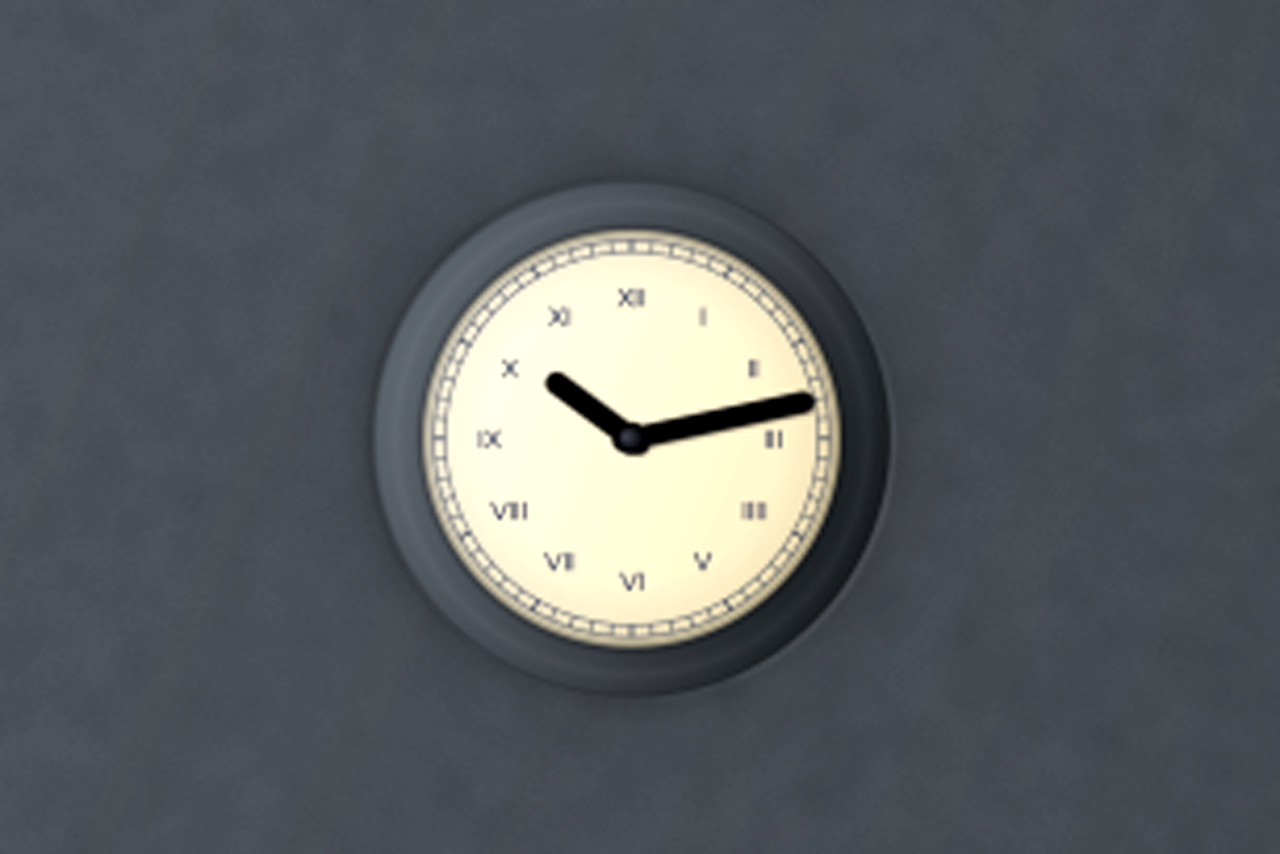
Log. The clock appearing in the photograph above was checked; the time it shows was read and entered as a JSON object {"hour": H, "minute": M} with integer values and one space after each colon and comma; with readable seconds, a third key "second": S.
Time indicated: {"hour": 10, "minute": 13}
